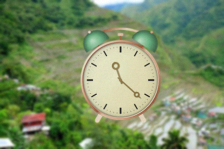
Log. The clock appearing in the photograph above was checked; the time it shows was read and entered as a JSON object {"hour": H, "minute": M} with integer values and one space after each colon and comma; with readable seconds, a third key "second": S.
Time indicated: {"hour": 11, "minute": 22}
